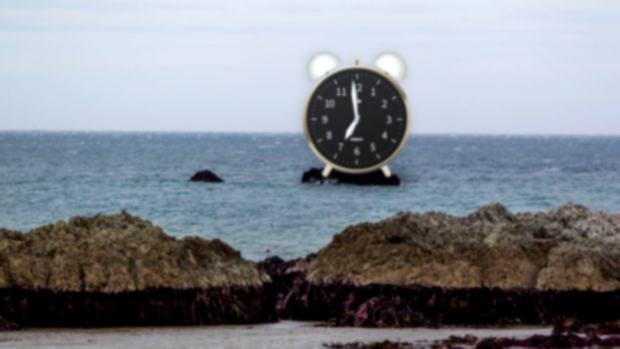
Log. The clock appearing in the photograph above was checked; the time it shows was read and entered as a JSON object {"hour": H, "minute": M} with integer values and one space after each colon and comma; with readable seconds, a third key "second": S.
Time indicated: {"hour": 6, "minute": 59}
